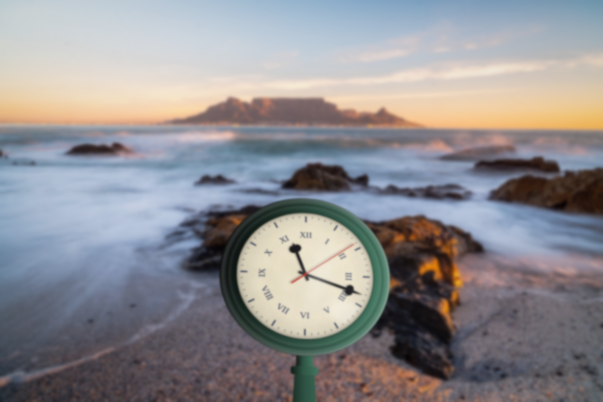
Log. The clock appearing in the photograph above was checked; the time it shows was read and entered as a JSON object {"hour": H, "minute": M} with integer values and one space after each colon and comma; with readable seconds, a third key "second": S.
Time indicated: {"hour": 11, "minute": 18, "second": 9}
